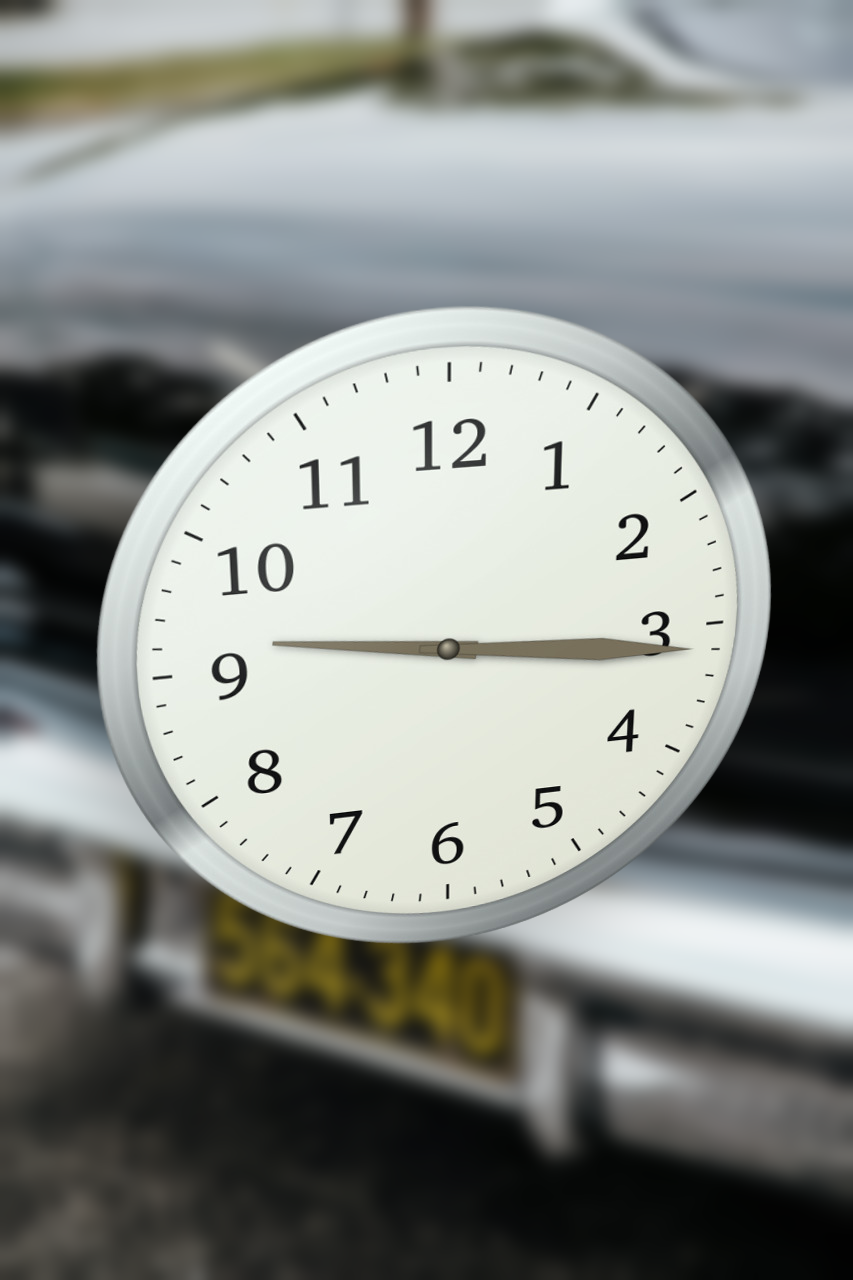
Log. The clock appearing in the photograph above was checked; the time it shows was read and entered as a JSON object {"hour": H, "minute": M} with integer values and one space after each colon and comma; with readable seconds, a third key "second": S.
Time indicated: {"hour": 9, "minute": 16}
